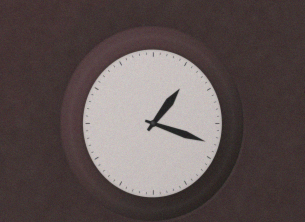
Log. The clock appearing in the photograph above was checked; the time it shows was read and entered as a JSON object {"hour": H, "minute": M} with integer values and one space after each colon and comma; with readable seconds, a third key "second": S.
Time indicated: {"hour": 1, "minute": 18}
